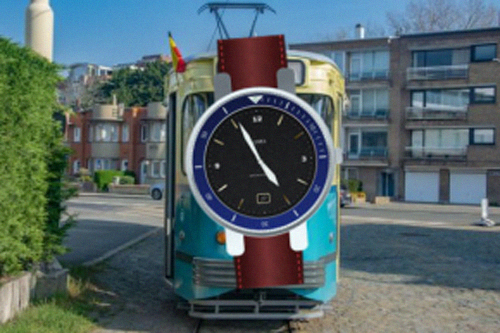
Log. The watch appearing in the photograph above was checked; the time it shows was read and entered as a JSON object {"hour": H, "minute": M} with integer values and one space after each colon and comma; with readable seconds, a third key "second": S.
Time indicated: {"hour": 4, "minute": 56}
